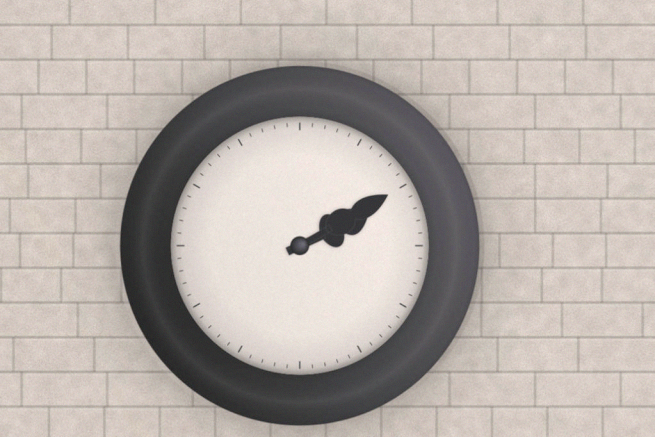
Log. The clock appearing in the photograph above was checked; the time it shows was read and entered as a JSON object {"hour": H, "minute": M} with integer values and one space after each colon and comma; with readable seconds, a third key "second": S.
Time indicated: {"hour": 2, "minute": 10}
